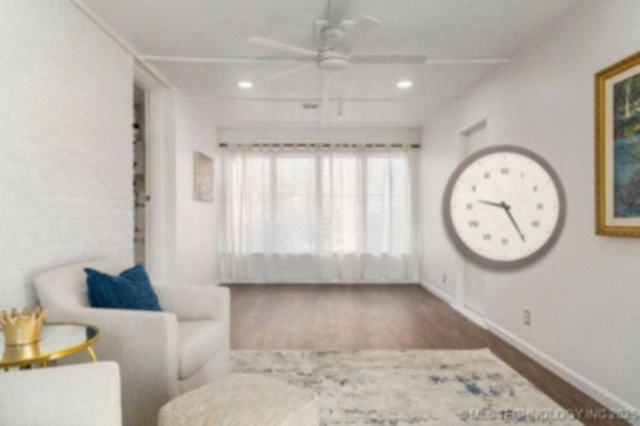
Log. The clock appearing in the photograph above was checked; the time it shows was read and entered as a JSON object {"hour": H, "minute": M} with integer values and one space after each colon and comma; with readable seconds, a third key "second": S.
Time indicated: {"hour": 9, "minute": 25}
